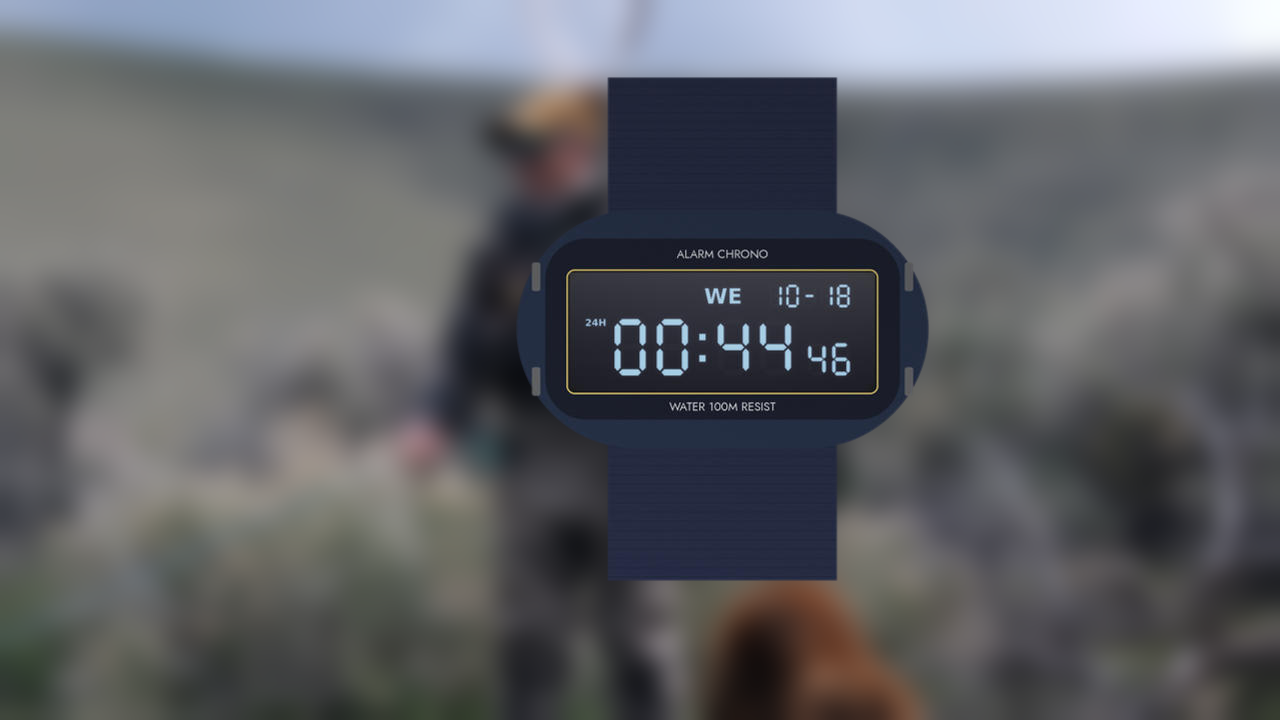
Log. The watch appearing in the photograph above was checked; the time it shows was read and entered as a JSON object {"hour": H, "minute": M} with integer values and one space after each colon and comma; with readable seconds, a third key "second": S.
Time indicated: {"hour": 0, "minute": 44, "second": 46}
